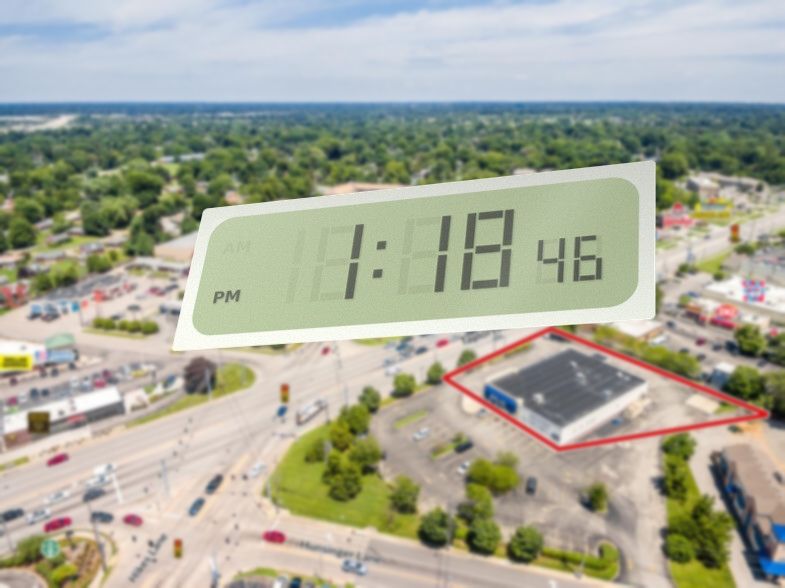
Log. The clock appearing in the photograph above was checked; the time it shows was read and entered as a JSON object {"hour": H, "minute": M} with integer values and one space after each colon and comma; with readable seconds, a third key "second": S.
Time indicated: {"hour": 1, "minute": 18, "second": 46}
